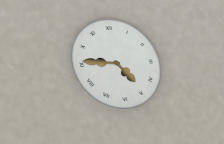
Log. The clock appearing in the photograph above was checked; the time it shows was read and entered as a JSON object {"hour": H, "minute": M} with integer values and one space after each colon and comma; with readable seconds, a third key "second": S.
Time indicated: {"hour": 4, "minute": 46}
